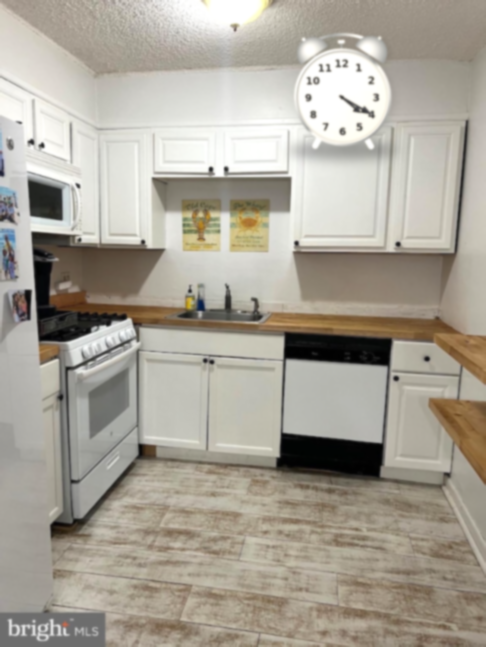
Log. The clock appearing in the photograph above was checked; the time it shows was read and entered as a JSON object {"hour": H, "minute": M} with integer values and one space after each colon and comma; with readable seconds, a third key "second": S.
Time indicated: {"hour": 4, "minute": 20}
